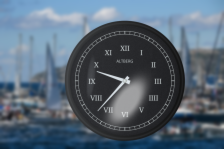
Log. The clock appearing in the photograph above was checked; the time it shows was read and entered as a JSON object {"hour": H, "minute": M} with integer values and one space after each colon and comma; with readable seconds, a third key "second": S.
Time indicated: {"hour": 9, "minute": 37}
